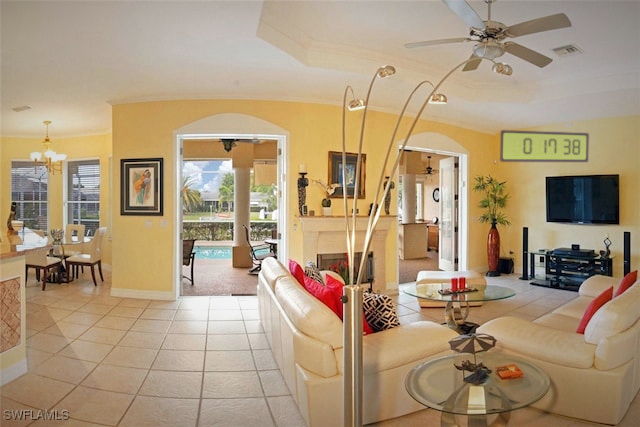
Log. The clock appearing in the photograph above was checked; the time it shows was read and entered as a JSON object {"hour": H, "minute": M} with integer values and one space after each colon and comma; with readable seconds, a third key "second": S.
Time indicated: {"hour": 0, "minute": 17, "second": 38}
